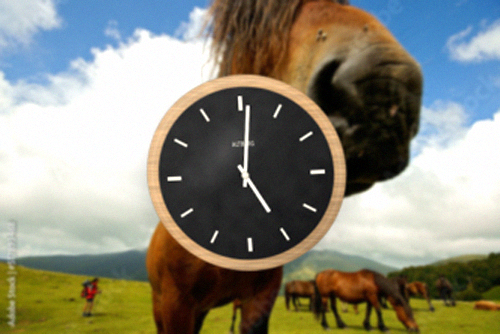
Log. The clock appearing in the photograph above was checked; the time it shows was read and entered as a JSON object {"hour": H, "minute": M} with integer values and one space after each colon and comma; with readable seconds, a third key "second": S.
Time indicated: {"hour": 5, "minute": 1}
